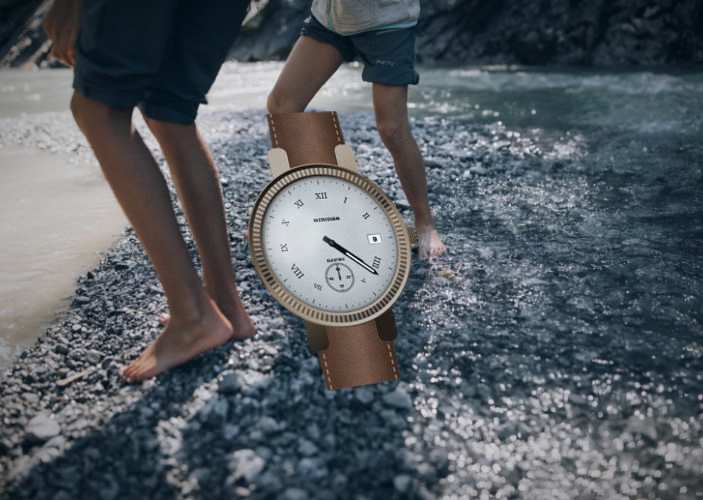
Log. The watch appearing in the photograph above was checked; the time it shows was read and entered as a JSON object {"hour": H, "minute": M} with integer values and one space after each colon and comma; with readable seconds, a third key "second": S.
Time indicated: {"hour": 4, "minute": 22}
